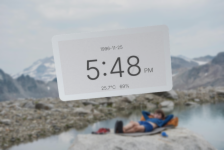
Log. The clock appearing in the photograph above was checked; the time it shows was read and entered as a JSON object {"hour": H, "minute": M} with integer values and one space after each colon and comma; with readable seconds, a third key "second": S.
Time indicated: {"hour": 5, "minute": 48}
